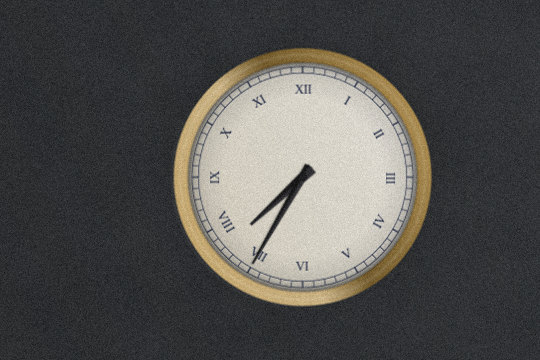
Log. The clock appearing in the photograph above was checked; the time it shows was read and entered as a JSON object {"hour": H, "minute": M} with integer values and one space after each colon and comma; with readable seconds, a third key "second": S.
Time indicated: {"hour": 7, "minute": 35}
